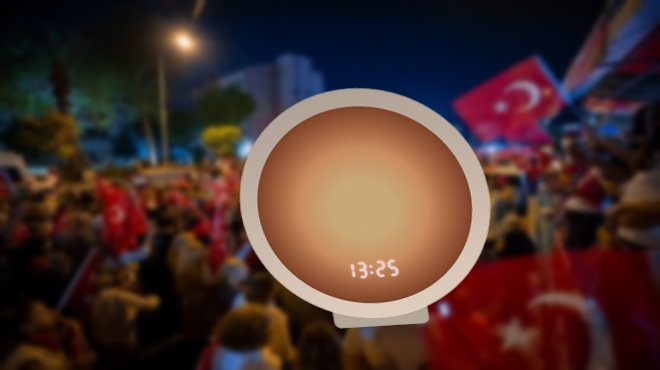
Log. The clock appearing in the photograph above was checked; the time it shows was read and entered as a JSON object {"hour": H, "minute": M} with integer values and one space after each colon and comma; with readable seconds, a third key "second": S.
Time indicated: {"hour": 13, "minute": 25}
